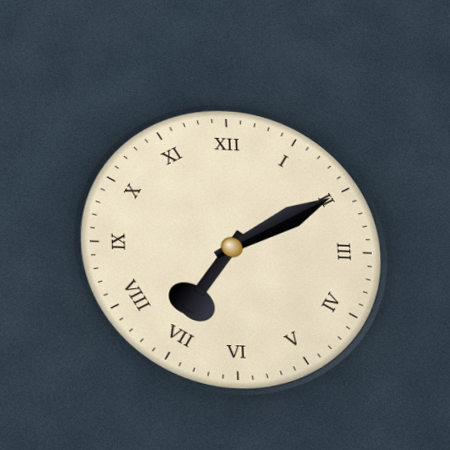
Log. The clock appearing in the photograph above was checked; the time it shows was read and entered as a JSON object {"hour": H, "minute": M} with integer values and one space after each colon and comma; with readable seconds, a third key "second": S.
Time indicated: {"hour": 7, "minute": 10}
